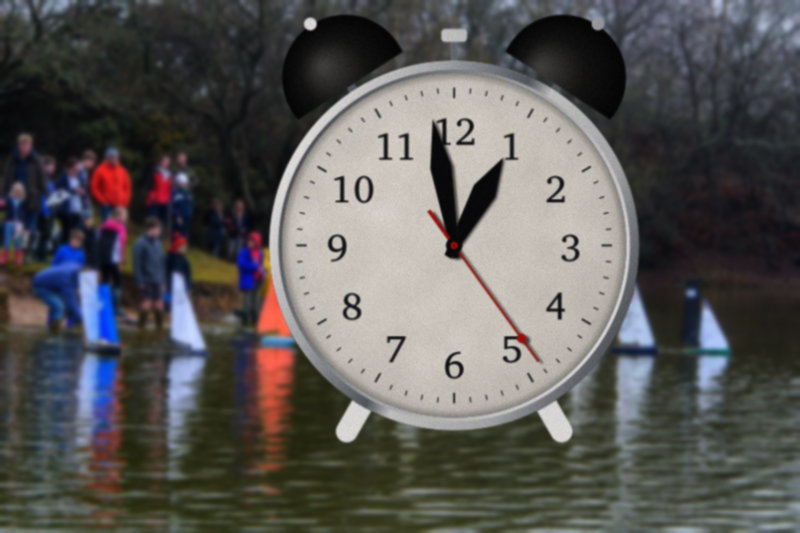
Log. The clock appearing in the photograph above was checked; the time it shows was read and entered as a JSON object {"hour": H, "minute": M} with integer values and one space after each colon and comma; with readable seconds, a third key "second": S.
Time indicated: {"hour": 12, "minute": 58, "second": 24}
